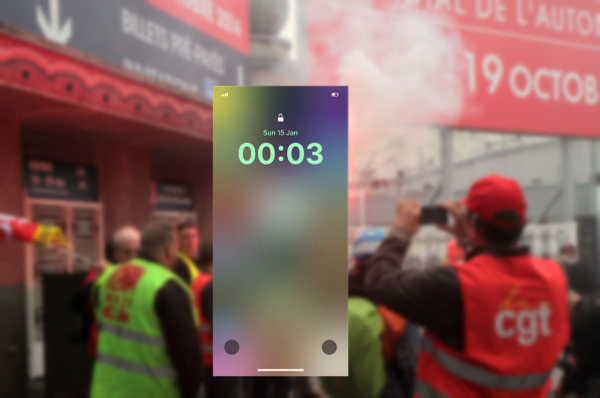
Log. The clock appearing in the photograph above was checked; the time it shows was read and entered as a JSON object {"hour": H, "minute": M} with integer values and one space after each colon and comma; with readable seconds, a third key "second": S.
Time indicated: {"hour": 0, "minute": 3}
